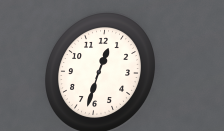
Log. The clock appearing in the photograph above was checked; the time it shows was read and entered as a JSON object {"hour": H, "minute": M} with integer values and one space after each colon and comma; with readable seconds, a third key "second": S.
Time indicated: {"hour": 12, "minute": 32}
